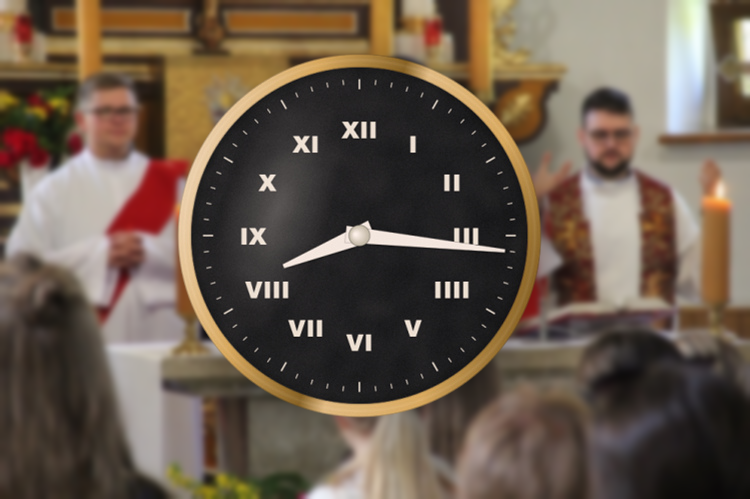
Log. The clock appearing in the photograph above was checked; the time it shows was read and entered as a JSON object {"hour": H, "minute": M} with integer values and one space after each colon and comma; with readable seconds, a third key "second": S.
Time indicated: {"hour": 8, "minute": 16}
